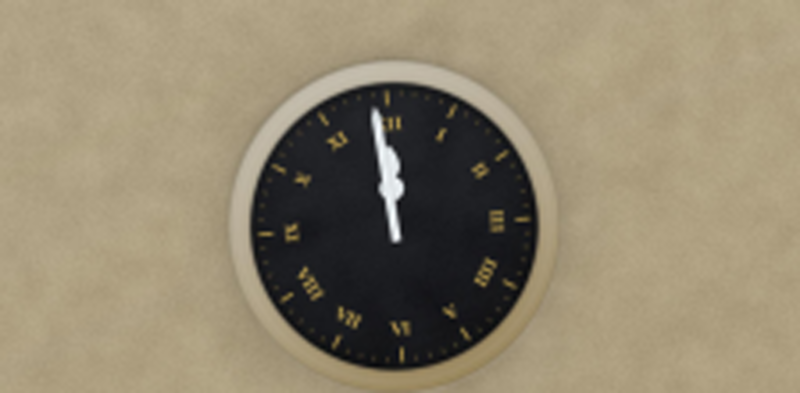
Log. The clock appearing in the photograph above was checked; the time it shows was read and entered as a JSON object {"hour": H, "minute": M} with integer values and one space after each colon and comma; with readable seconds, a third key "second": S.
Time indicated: {"hour": 11, "minute": 59}
